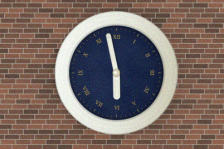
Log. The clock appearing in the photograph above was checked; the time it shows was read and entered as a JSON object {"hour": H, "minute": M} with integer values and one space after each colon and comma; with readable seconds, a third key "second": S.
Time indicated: {"hour": 5, "minute": 58}
